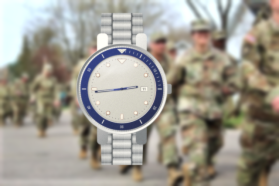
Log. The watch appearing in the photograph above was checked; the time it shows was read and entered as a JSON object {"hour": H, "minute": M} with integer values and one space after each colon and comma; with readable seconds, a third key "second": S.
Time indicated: {"hour": 2, "minute": 44}
